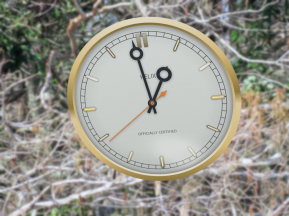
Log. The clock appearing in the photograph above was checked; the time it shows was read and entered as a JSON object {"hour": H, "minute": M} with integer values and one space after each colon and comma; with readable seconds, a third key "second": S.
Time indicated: {"hour": 12, "minute": 58, "second": 39}
